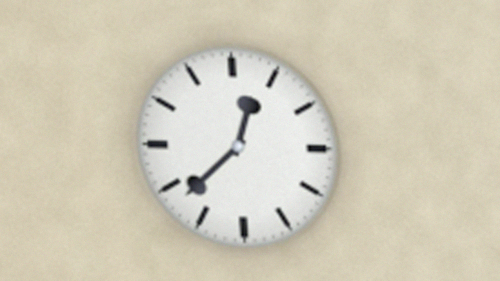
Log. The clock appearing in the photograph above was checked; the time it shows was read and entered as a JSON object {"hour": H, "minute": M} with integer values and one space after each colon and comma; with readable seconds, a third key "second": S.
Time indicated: {"hour": 12, "minute": 38}
